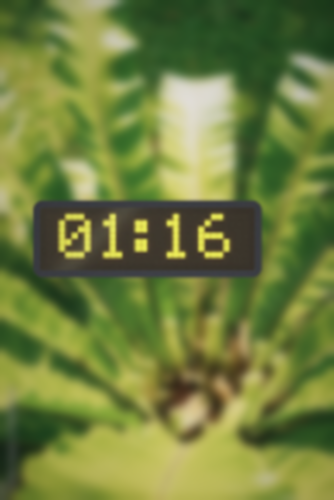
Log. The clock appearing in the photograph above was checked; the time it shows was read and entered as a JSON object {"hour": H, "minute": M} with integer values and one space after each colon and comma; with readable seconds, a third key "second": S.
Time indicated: {"hour": 1, "minute": 16}
